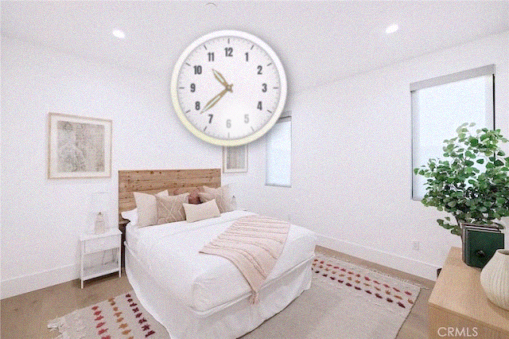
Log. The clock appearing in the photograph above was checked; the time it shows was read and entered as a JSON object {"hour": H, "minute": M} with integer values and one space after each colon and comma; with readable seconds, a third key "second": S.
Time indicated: {"hour": 10, "minute": 38}
